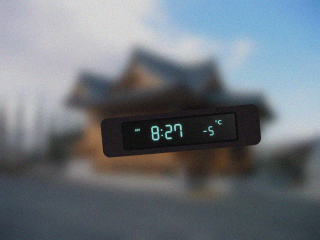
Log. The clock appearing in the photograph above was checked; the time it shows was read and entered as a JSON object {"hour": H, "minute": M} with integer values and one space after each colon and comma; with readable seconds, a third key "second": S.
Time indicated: {"hour": 8, "minute": 27}
